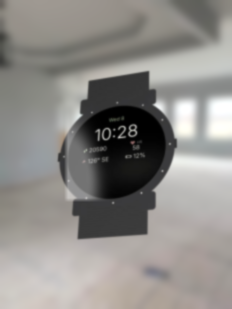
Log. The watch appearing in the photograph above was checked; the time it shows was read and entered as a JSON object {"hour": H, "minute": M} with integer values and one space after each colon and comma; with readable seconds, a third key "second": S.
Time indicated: {"hour": 10, "minute": 28}
